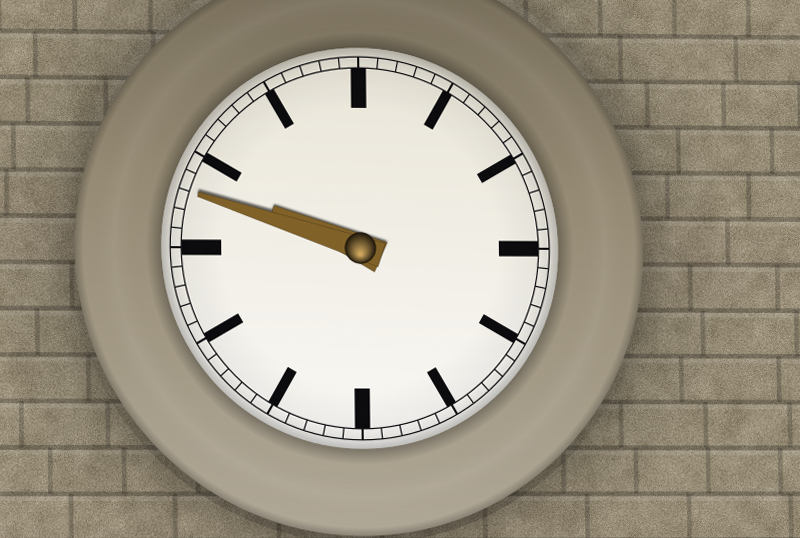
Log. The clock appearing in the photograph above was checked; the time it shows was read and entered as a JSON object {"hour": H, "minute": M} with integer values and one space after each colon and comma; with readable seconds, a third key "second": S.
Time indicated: {"hour": 9, "minute": 48}
